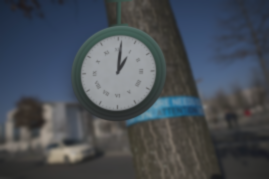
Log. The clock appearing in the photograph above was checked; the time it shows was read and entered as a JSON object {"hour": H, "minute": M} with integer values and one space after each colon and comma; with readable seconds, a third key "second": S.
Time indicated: {"hour": 1, "minute": 1}
